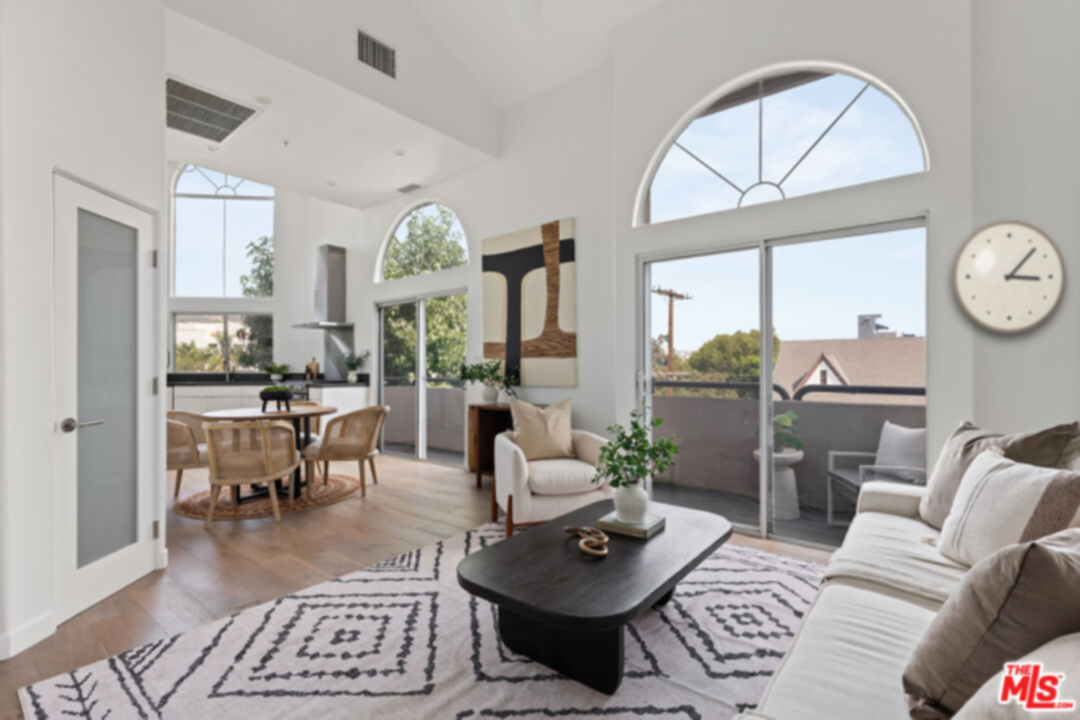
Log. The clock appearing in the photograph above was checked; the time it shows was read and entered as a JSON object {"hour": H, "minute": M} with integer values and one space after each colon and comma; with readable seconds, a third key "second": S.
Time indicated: {"hour": 3, "minute": 7}
